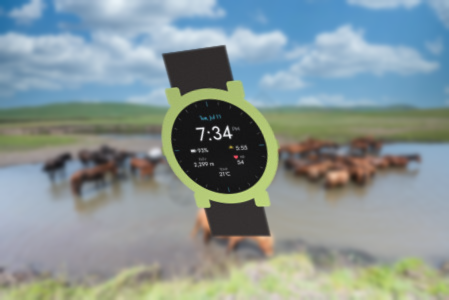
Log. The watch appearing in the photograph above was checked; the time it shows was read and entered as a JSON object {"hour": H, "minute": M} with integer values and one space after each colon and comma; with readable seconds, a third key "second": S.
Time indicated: {"hour": 7, "minute": 34}
